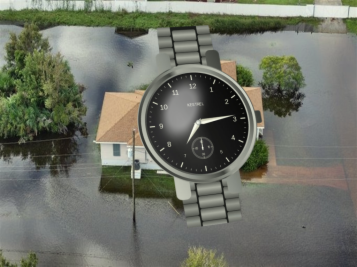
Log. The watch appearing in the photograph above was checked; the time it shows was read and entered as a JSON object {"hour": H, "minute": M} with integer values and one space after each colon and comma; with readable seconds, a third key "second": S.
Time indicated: {"hour": 7, "minute": 14}
